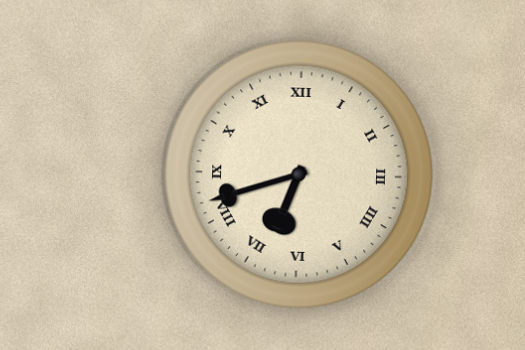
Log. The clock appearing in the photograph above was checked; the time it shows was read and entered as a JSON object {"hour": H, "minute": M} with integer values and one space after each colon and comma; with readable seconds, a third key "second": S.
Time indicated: {"hour": 6, "minute": 42}
